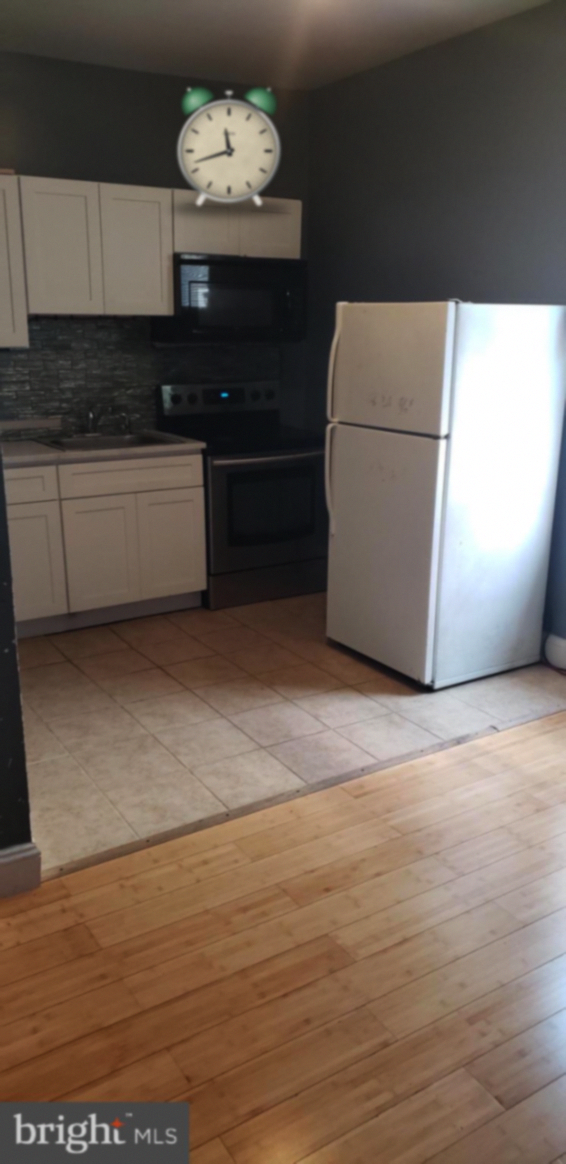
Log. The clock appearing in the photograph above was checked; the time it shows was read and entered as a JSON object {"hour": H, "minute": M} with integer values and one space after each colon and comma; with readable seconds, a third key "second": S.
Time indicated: {"hour": 11, "minute": 42}
